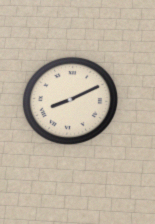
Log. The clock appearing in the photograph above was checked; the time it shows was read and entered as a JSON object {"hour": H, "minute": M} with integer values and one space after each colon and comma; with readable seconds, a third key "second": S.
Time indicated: {"hour": 8, "minute": 10}
